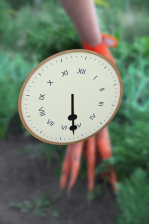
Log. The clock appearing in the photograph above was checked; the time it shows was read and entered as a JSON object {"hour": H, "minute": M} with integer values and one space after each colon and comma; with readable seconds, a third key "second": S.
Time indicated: {"hour": 5, "minute": 27}
